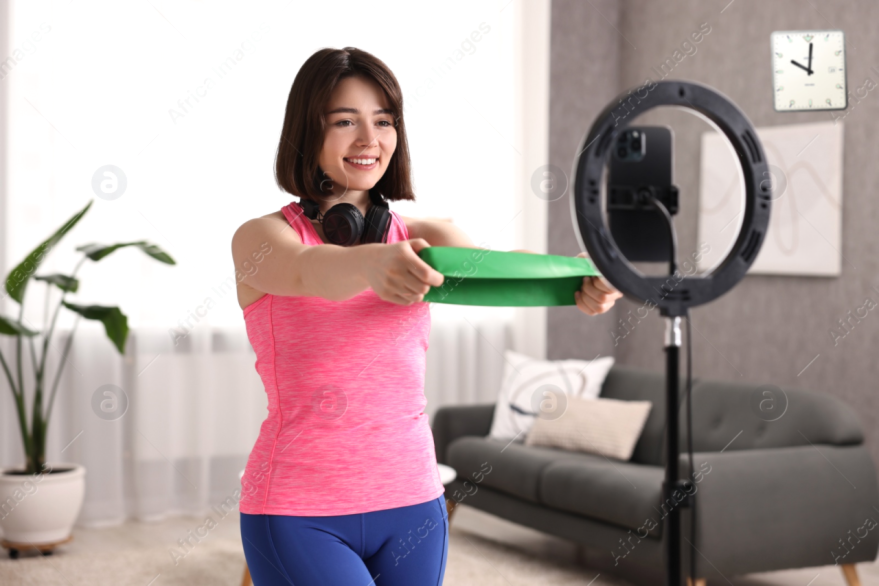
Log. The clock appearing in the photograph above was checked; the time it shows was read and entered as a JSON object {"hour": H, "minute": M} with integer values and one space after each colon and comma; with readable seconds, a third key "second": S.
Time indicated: {"hour": 10, "minute": 1}
